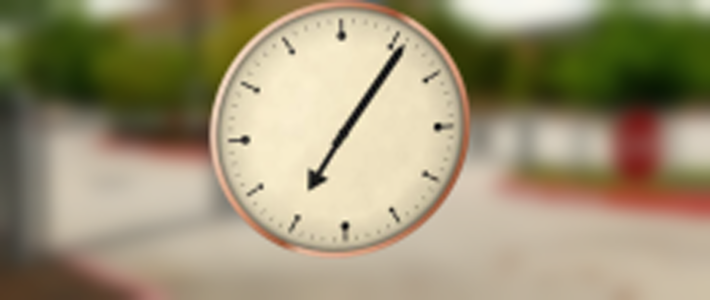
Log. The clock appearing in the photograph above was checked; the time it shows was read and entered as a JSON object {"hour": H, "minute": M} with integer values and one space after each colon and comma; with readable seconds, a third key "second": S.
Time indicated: {"hour": 7, "minute": 6}
